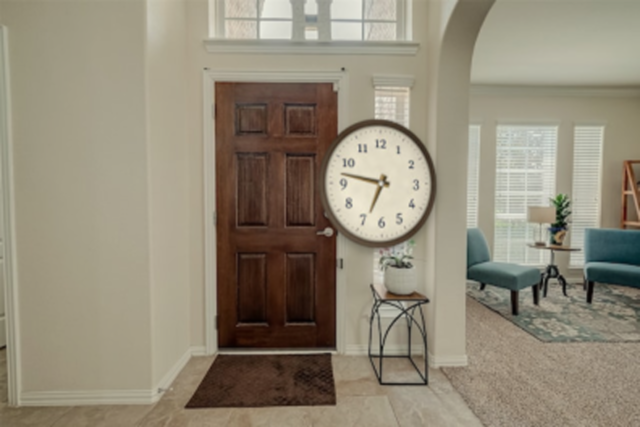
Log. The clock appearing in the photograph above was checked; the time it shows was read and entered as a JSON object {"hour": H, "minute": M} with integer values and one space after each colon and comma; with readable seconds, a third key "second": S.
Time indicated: {"hour": 6, "minute": 47}
